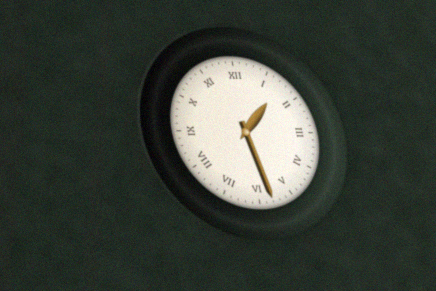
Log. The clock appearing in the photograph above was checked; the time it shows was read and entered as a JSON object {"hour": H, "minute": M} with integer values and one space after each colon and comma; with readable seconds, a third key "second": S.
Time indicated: {"hour": 1, "minute": 28}
